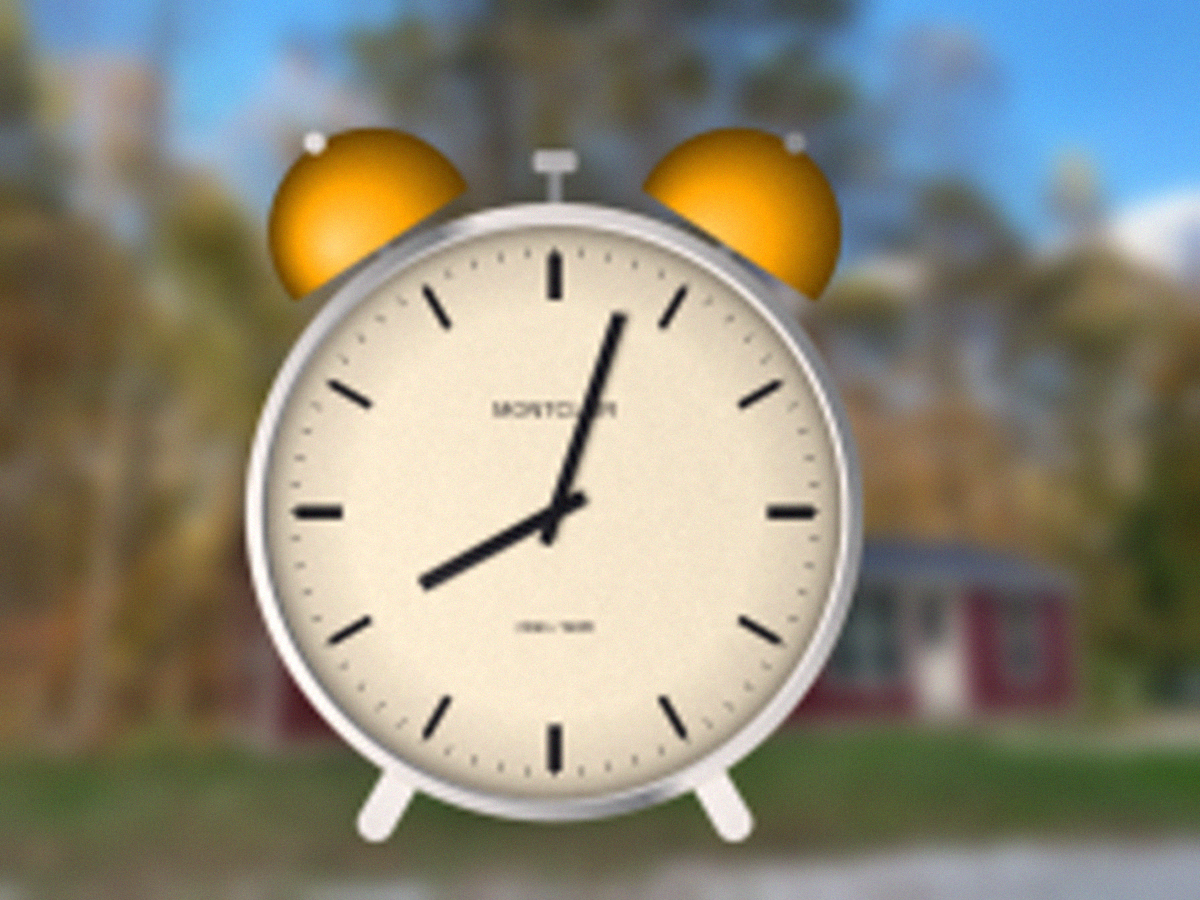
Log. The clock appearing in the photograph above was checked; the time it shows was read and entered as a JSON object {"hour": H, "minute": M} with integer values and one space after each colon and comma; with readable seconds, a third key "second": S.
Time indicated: {"hour": 8, "minute": 3}
